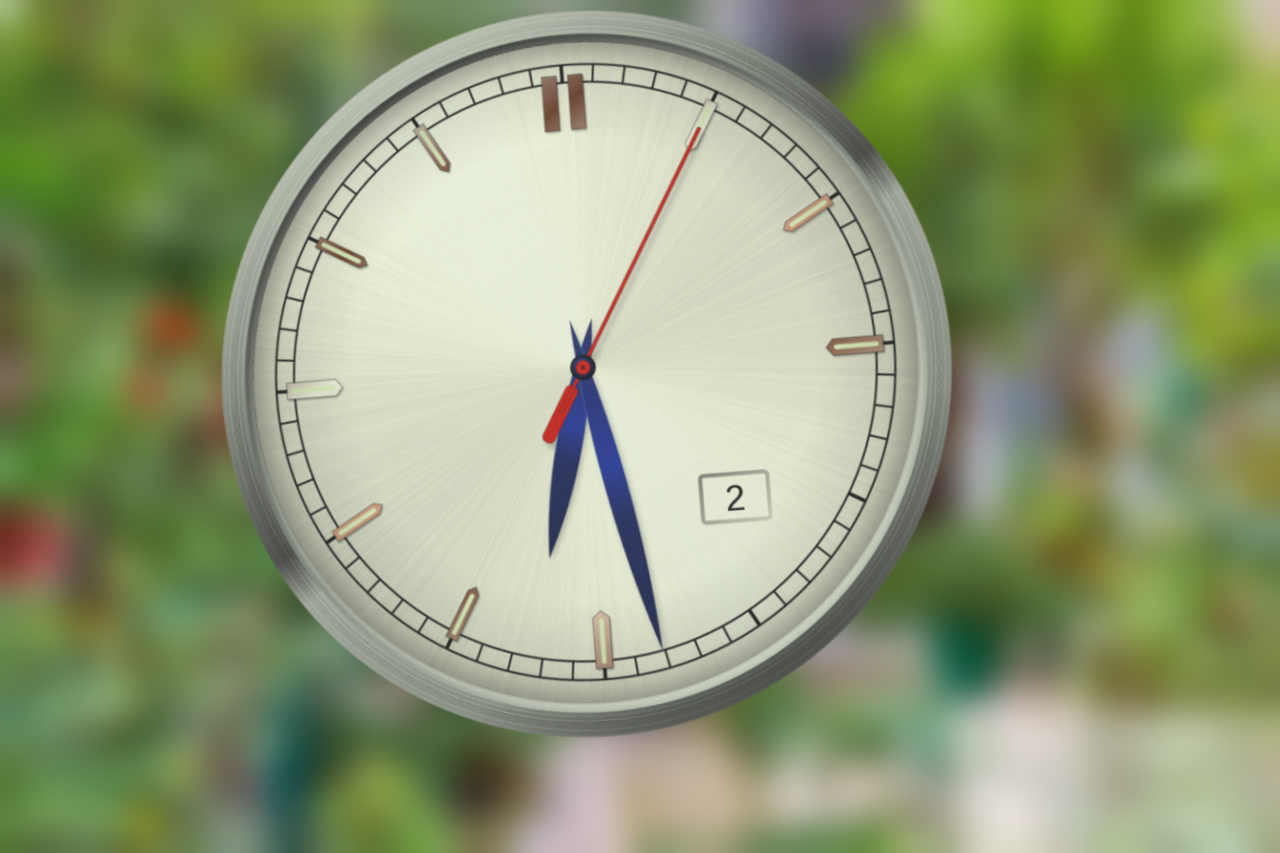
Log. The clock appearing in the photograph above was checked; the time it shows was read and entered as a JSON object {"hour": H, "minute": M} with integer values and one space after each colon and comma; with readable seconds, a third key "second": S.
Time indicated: {"hour": 6, "minute": 28, "second": 5}
